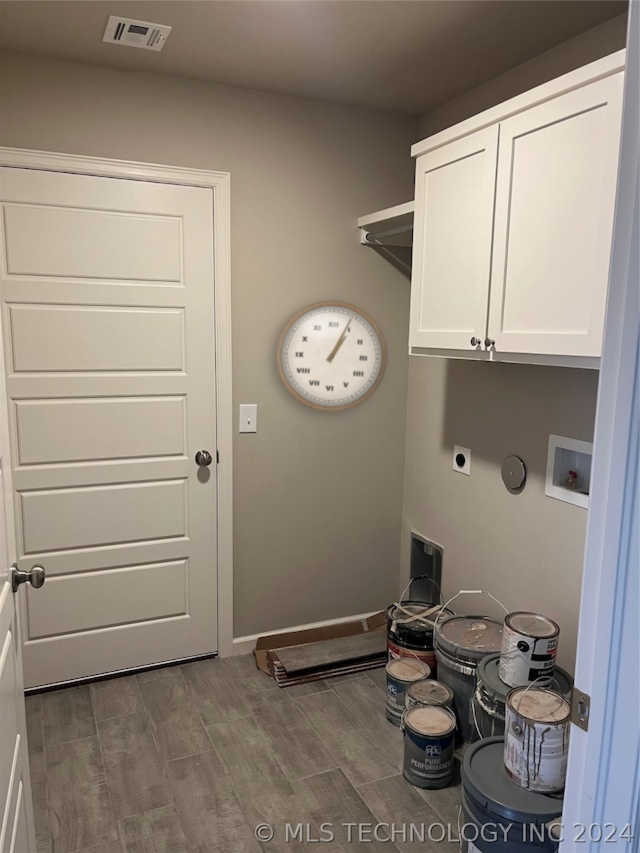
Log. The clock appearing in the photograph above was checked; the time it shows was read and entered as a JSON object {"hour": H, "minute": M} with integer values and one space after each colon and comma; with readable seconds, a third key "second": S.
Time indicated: {"hour": 1, "minute": 4}
